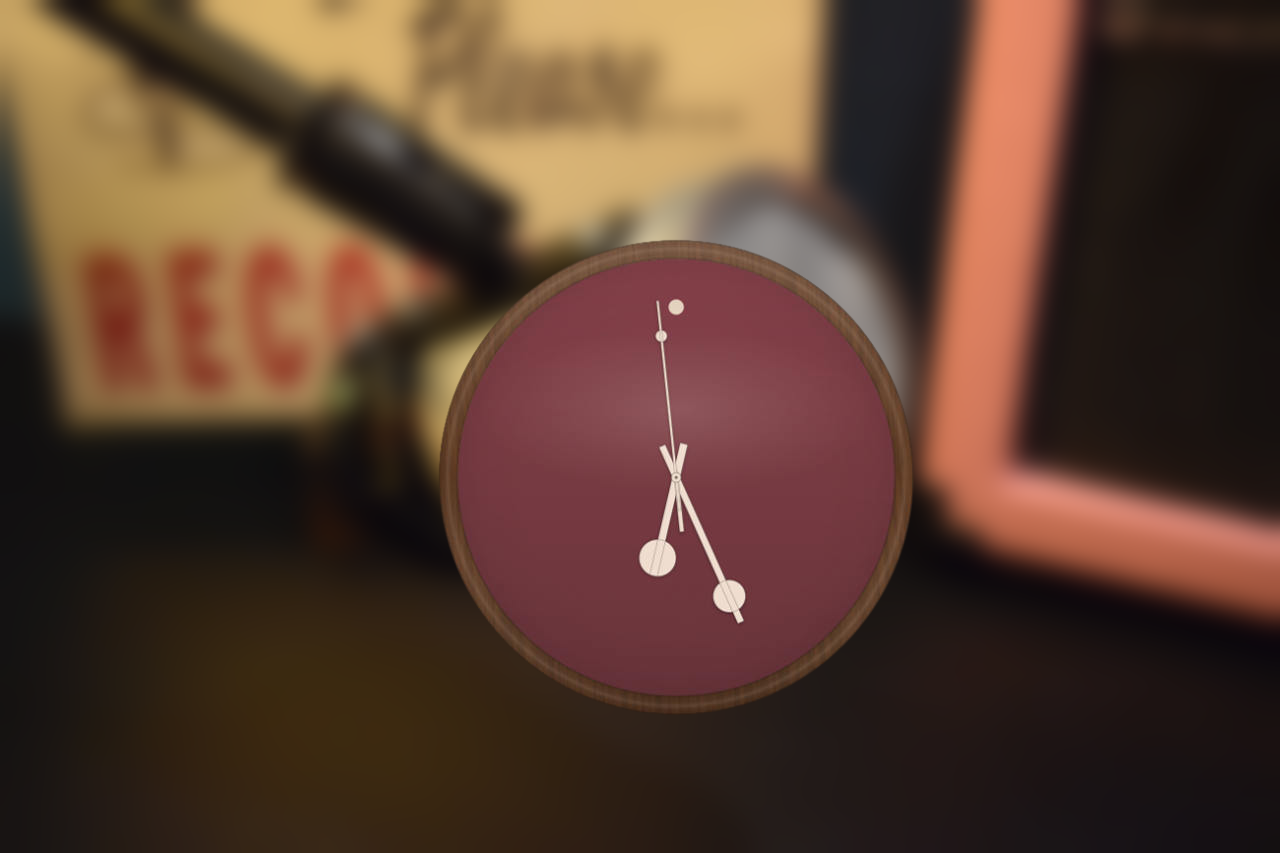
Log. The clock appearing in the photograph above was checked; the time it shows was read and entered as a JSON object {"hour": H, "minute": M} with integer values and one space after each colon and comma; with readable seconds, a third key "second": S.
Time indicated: {"hour": 6, "minute": 25, "second": 59}
